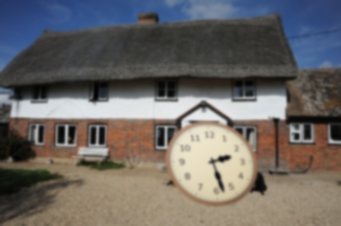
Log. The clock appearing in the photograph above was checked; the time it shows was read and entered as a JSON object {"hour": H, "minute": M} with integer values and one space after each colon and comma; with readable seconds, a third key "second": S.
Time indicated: {"hour": 2, "minute": 28}
